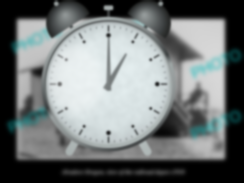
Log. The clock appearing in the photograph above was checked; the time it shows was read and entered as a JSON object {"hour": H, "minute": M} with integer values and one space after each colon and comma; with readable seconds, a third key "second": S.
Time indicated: {"hour": 1, "minute": 0}
